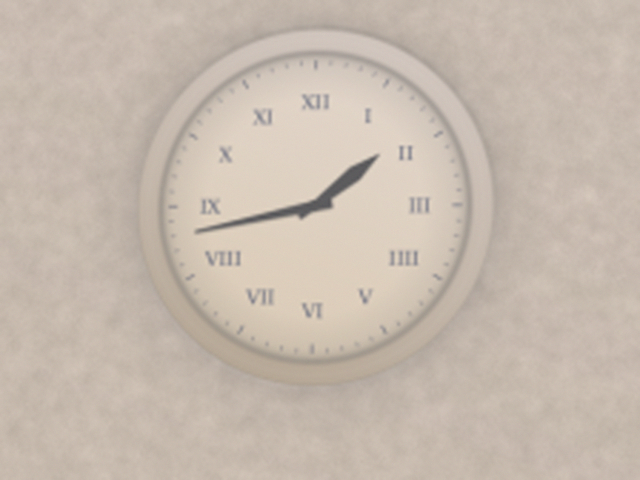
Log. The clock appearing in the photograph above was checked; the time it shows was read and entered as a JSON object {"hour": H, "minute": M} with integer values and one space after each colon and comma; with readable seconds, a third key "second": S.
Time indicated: {"hour": 1, "minute": 43}
